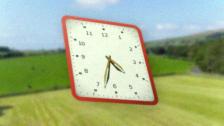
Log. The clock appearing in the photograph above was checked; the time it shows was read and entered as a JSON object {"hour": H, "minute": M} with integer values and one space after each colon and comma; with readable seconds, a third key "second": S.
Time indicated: {"hour": 4, "minute": 33}
